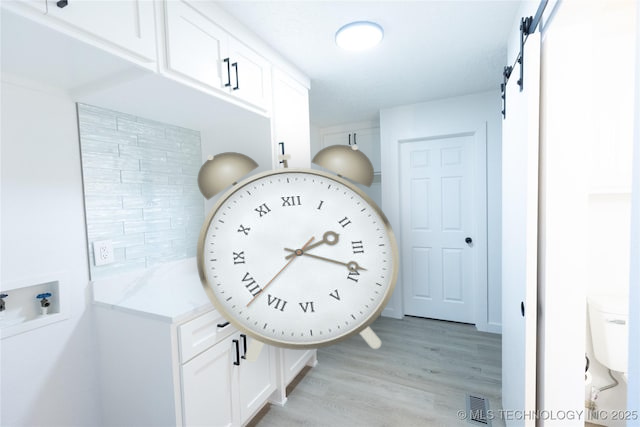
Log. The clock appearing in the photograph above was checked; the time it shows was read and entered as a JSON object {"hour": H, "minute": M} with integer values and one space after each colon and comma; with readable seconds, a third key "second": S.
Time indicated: {"hour": 2, "minute": 18, "second": 38}
